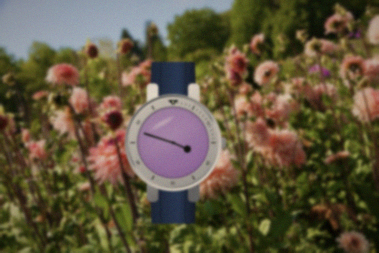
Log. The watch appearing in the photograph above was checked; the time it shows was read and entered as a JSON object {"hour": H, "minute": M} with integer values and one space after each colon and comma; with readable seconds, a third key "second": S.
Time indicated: {"hour": 3, "minute": 48}
